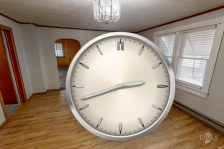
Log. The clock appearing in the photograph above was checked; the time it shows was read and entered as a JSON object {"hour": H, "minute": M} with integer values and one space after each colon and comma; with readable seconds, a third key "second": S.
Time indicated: {"hour": 2, "minute": 42}
